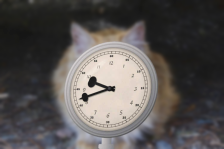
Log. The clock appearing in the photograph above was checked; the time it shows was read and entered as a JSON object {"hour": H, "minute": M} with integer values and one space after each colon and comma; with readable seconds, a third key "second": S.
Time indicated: {"hour": 9, "minute": 42}
